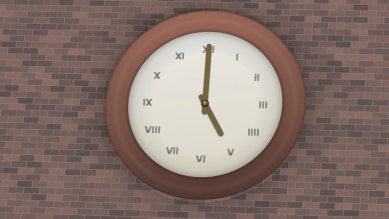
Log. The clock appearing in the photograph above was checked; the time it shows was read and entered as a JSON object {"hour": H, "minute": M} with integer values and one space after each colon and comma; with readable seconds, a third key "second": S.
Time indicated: {"hour": 5, "minute": 0}
